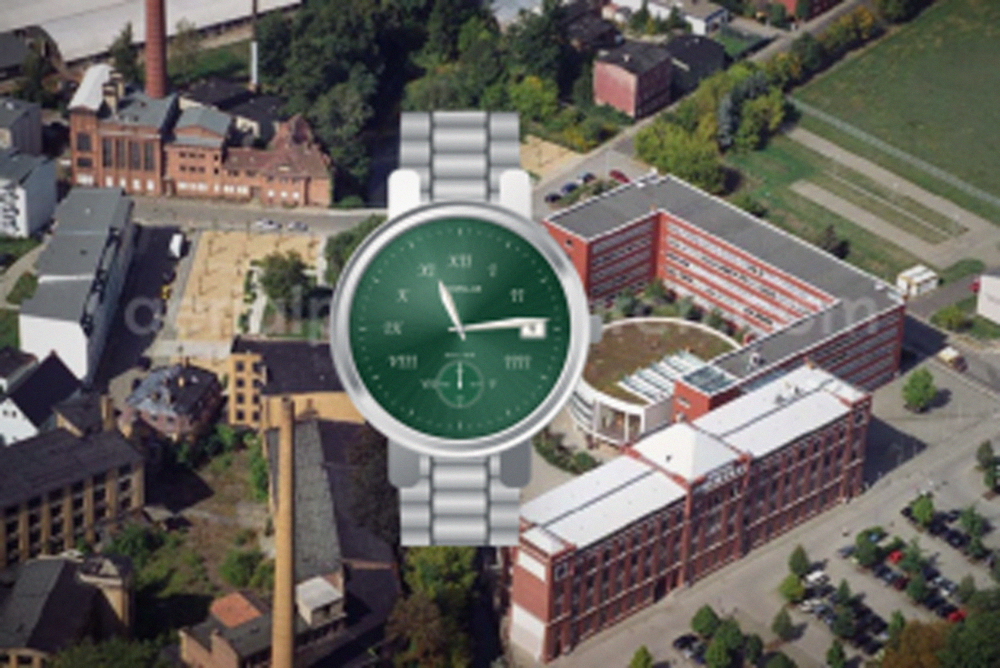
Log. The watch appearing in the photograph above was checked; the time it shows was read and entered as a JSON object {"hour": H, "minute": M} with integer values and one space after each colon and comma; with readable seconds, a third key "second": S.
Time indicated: {"hour": 11, "minute": 14}
